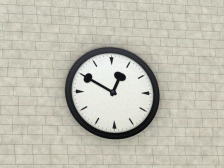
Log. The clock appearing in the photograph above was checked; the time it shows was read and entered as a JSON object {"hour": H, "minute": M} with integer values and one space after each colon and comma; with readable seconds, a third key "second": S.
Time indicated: {"hour": 12, "minute": 50}
